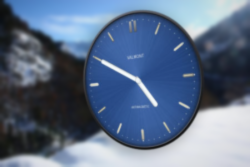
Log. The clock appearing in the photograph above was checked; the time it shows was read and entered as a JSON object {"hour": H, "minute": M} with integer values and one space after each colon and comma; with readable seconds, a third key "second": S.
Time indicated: {"hour": 4, "minute": 50}
